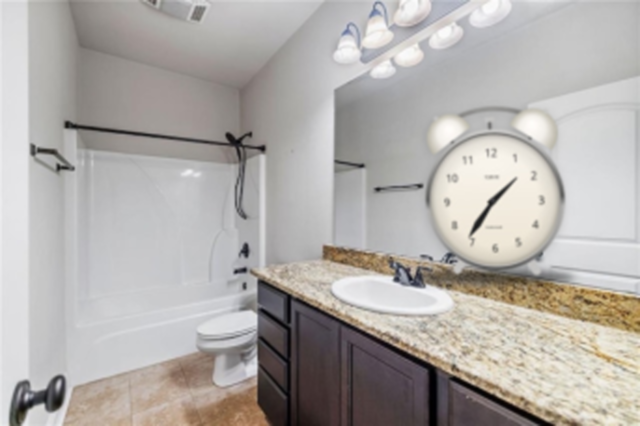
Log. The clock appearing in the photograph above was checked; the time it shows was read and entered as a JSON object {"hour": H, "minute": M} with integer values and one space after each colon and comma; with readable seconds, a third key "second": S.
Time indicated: {"hour": 1, "minute": 36}
